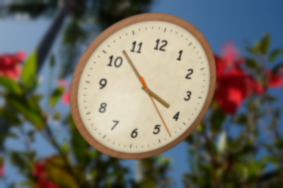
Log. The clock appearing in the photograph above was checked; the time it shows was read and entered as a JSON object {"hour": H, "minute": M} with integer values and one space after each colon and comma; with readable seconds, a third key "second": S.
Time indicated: {"hour": 3, "minute": 52, "second": 23}
